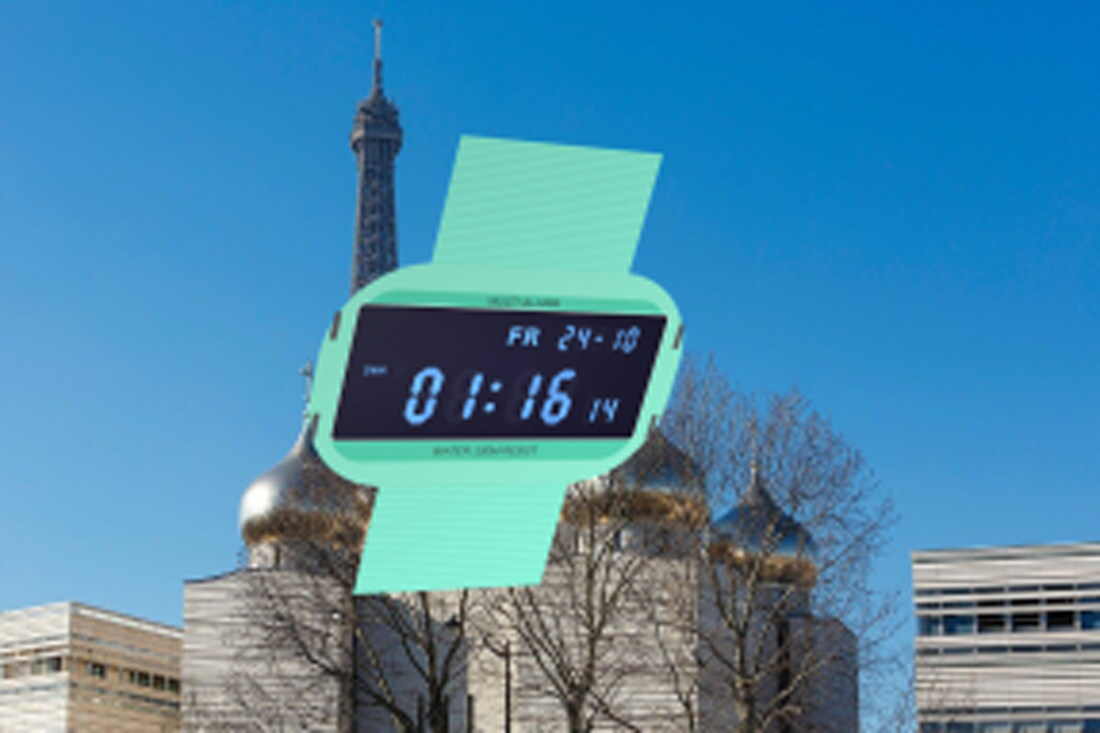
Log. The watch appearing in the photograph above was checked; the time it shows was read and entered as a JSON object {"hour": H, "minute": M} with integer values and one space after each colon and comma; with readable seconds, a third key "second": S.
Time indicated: {"hour": 1, "minute": 16, "second": 14}
